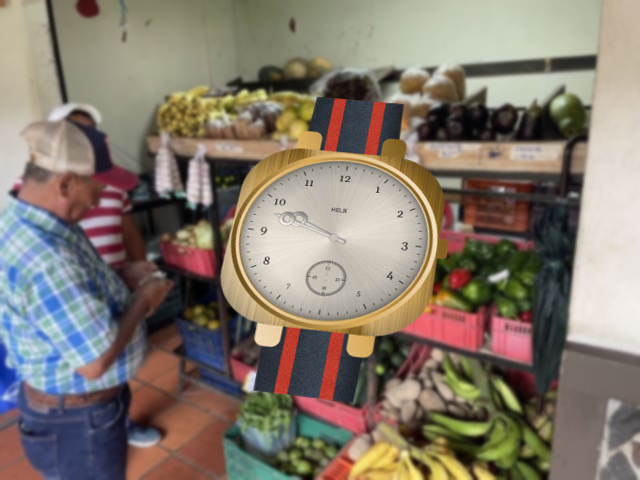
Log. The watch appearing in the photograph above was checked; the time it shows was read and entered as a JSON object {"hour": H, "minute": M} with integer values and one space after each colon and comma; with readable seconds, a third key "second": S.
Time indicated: {"hour": 9, "minute": 48}
